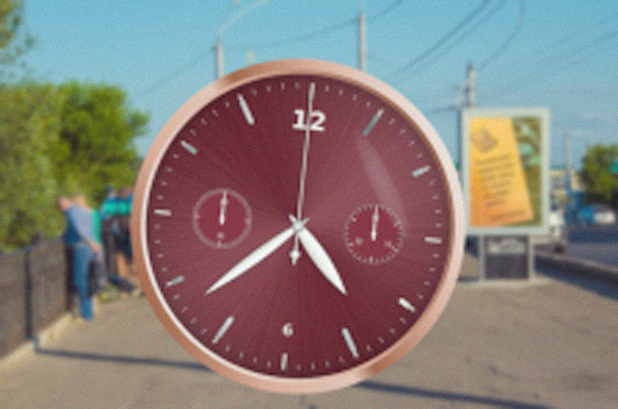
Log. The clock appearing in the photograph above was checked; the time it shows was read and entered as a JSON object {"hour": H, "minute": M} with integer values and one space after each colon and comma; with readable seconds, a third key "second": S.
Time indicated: {"hour": 4, "minute": 38}
